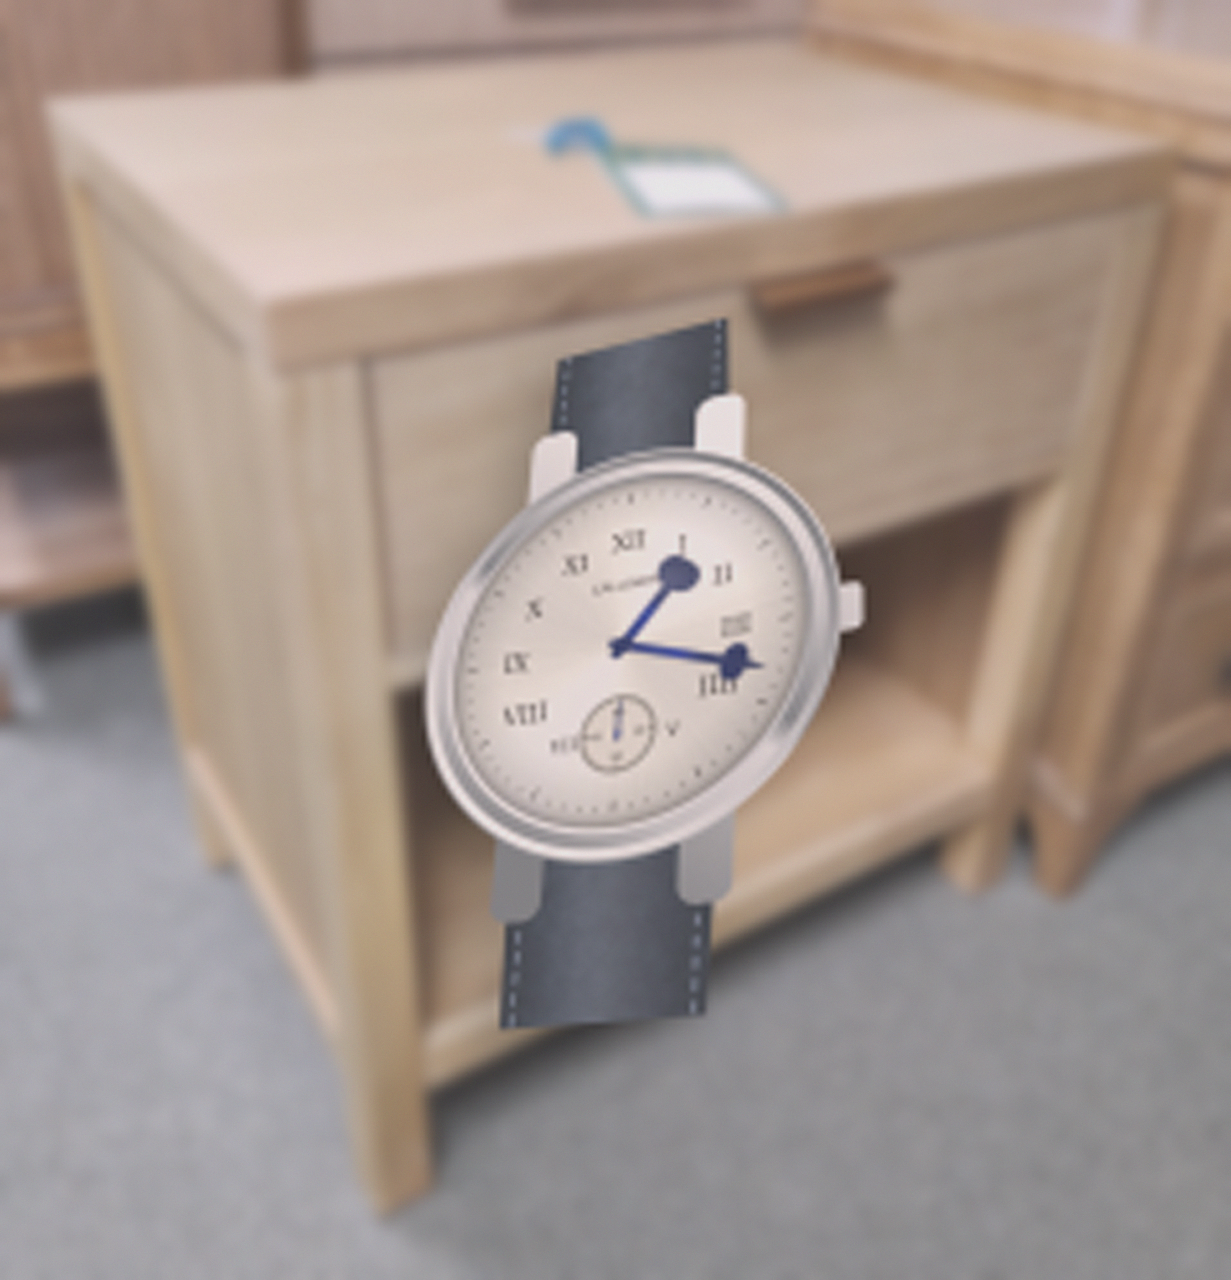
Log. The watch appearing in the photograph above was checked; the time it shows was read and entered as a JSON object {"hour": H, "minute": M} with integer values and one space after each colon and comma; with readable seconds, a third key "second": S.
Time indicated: {"hour": 1, "minute": 18}
